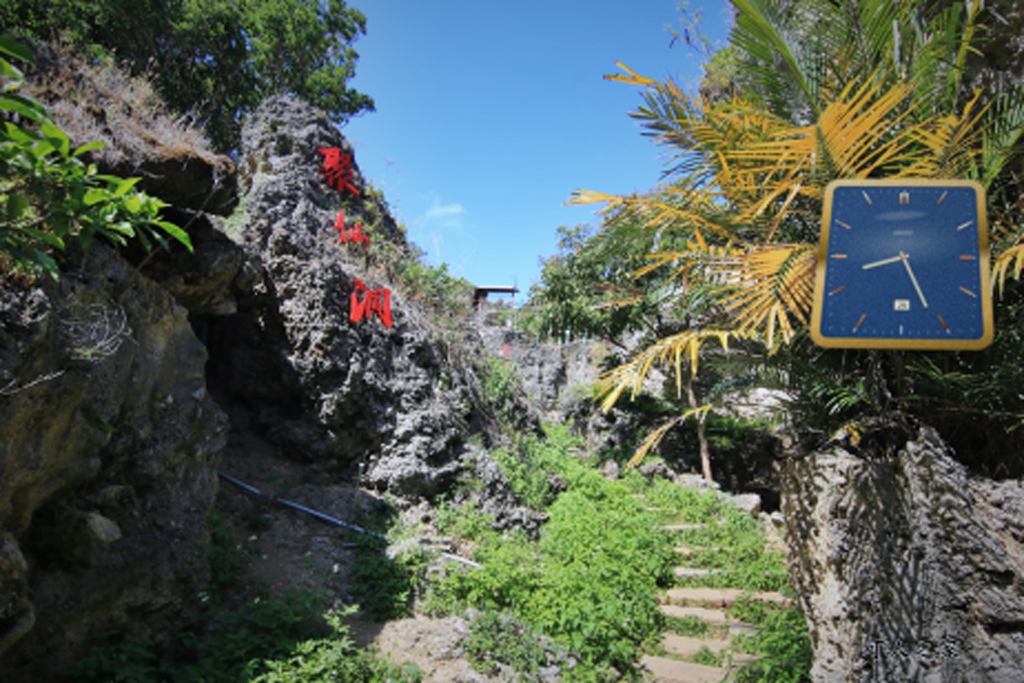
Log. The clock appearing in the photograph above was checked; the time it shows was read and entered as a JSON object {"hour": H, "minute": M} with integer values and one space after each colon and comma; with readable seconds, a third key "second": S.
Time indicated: {"hour": 8, "minute": 26}
